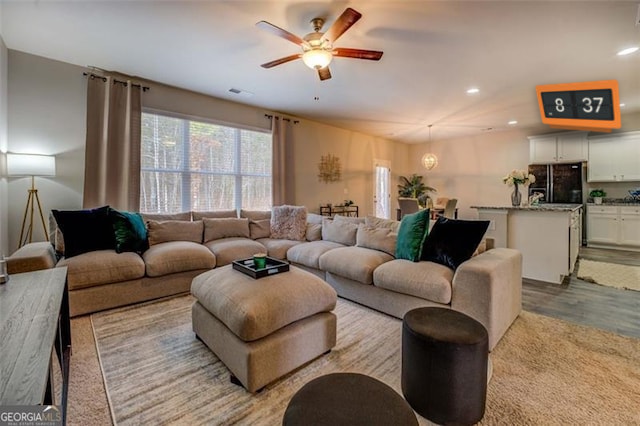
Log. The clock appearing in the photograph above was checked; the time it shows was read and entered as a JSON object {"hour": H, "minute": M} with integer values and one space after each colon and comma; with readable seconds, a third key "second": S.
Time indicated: {"hour": 8, "minute": 37}
